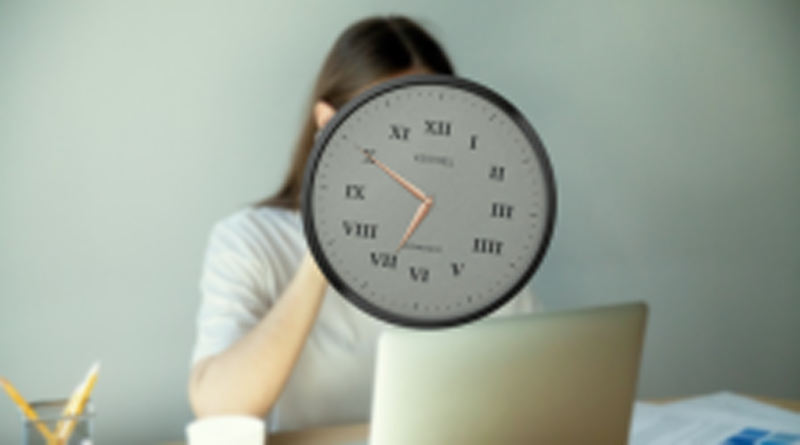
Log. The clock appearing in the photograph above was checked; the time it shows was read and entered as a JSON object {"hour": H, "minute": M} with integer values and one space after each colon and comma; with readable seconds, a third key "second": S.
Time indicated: {"hour": 6, "minute": 50}
